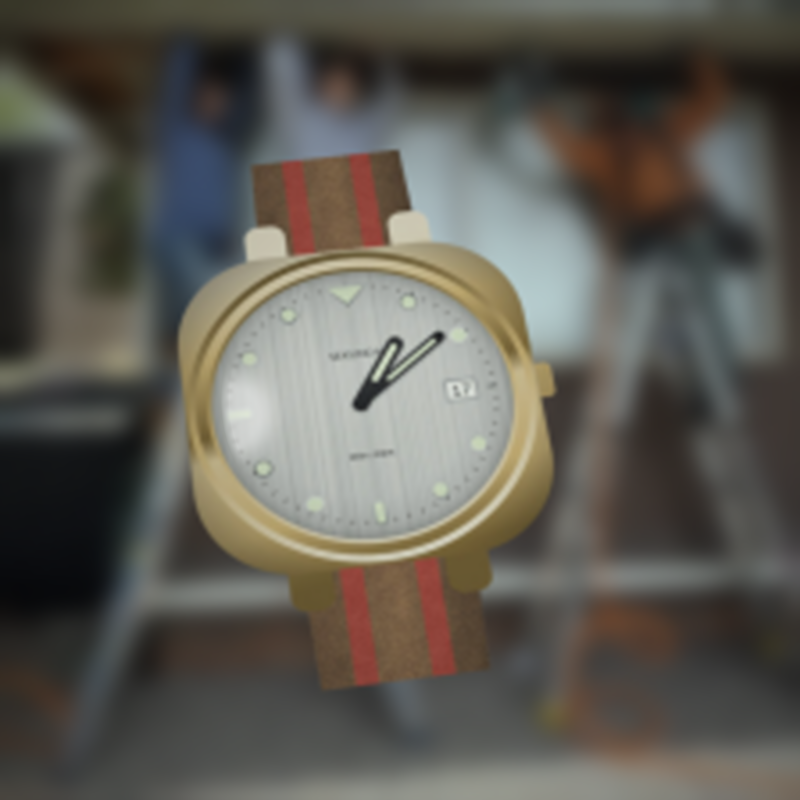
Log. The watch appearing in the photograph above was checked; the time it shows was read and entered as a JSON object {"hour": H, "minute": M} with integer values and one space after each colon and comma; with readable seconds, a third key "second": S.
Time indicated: {"hour": 1, "minute": 9}
